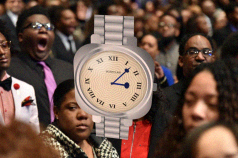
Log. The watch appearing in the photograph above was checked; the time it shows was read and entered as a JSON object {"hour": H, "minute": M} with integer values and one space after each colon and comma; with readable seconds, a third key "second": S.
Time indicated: {"hour": 3, "minute": 7}
